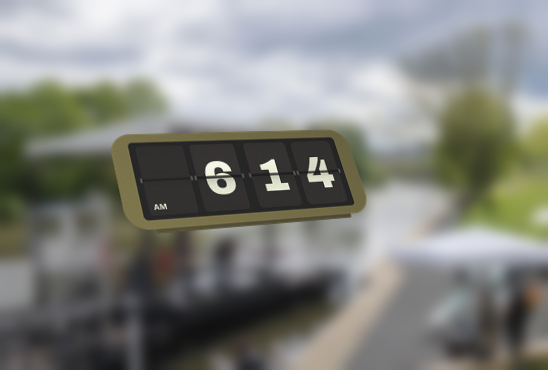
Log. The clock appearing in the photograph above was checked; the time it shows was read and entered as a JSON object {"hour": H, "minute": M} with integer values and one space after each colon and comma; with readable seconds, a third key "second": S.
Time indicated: {"hour": 6, "minute": 14}
